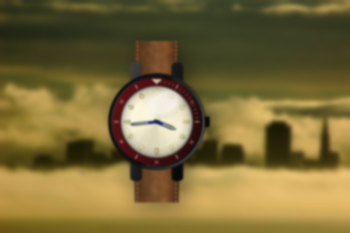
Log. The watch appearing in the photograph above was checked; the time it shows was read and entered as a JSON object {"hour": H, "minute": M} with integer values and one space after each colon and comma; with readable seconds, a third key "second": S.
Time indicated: {"hour": 3, "minute": 44}
